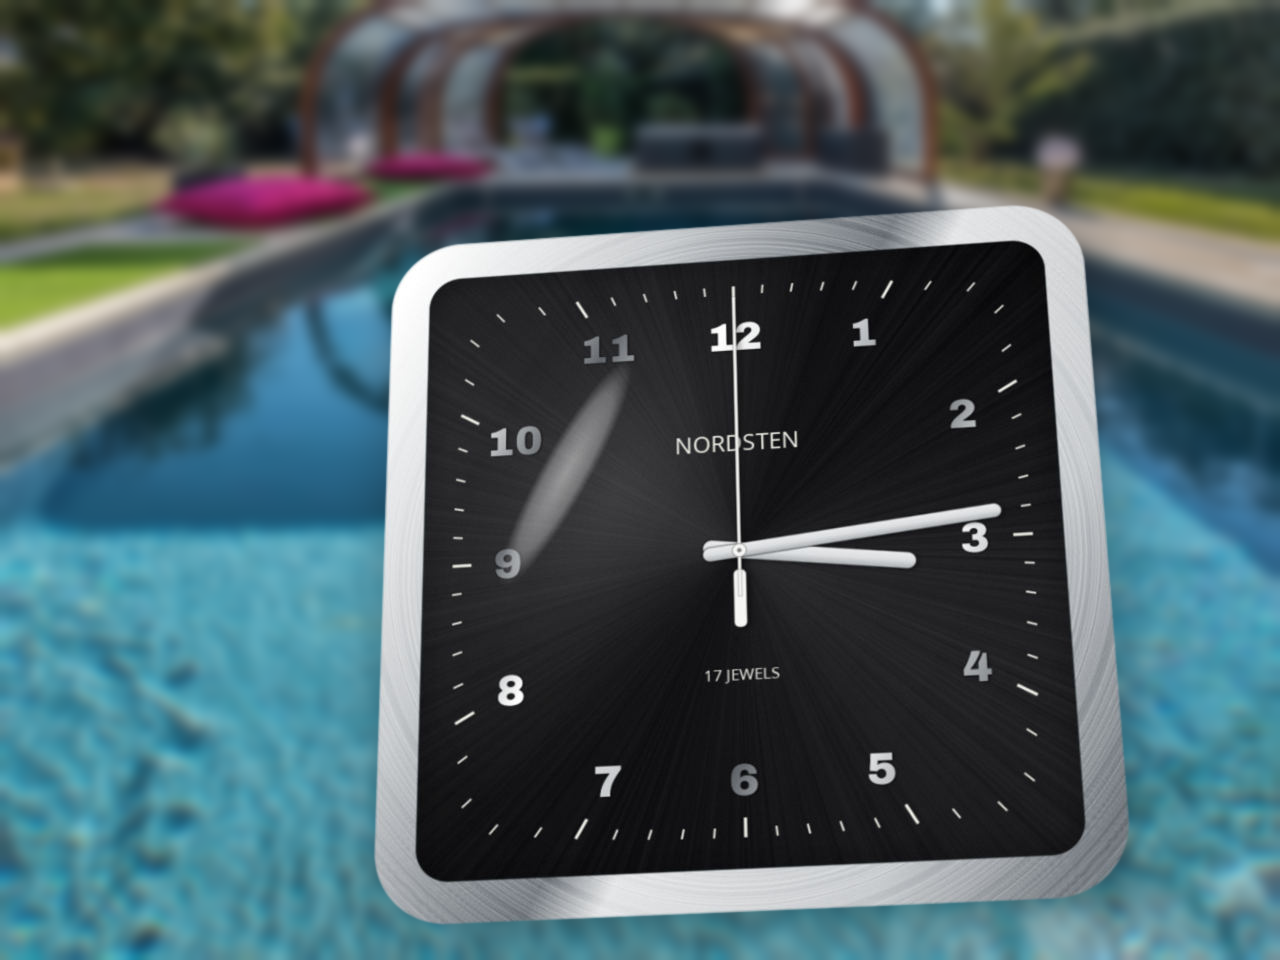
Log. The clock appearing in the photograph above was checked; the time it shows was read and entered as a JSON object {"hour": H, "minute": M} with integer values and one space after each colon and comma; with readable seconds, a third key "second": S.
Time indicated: {"hour": 3, "minute": 14, "second": 0}
